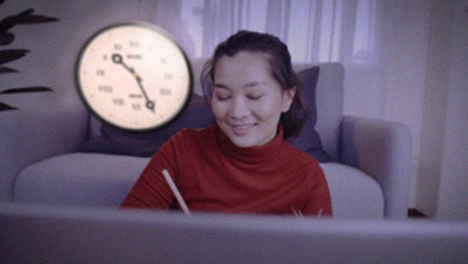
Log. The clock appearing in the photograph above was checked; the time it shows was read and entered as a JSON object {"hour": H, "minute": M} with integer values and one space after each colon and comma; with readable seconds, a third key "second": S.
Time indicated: {"hour": 10, "minute": 26}
